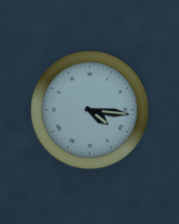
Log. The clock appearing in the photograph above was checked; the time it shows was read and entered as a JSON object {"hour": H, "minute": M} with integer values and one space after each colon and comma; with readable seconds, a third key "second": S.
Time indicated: {"hour": 4, "minute": 16}
